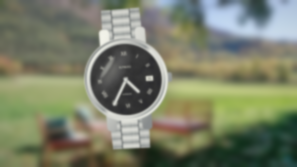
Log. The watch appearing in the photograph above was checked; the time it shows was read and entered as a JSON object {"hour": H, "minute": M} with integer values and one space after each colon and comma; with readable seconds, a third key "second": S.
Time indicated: {"hour": 4, "minute": 35}
